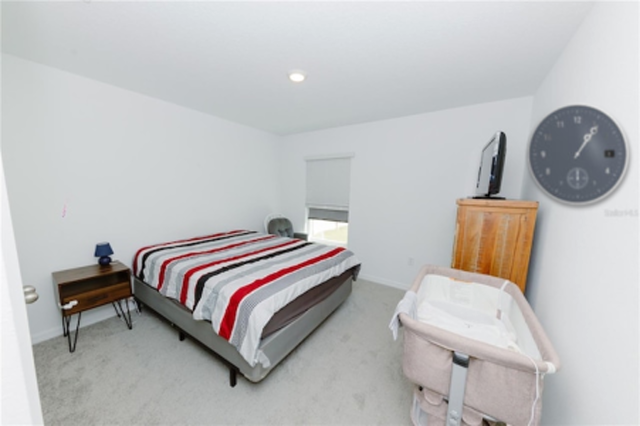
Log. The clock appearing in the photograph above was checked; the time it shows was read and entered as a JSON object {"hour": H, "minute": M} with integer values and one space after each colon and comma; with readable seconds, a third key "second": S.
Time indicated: {"hour": 1, "minute": 6}
